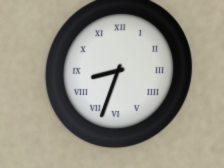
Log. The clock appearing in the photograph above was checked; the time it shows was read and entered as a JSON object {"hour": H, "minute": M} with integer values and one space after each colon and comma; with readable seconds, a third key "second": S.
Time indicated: {"hour": 8, "minute": 33}
